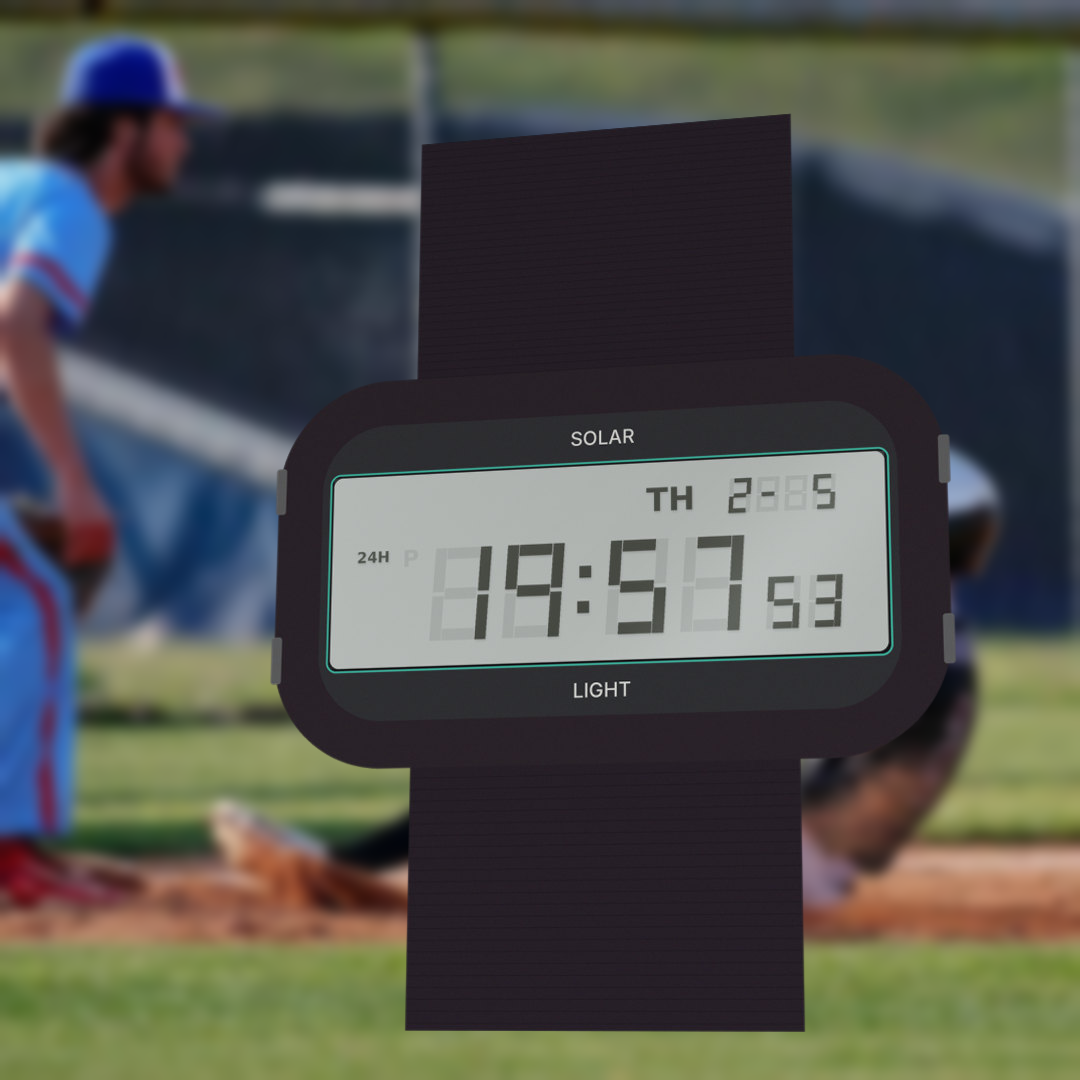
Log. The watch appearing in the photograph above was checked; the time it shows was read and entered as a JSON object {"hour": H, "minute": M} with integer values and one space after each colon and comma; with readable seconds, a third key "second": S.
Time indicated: {"hour": 19, "minute": 57, "second": 53}
